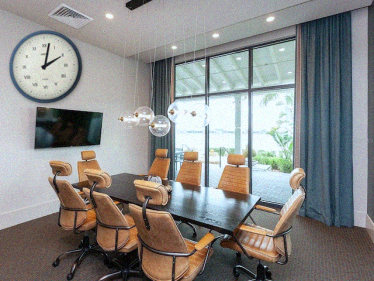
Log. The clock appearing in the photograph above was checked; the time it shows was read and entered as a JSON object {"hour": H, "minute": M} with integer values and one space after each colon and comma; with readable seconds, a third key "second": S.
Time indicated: {"hour": 2, "minute": 2}
